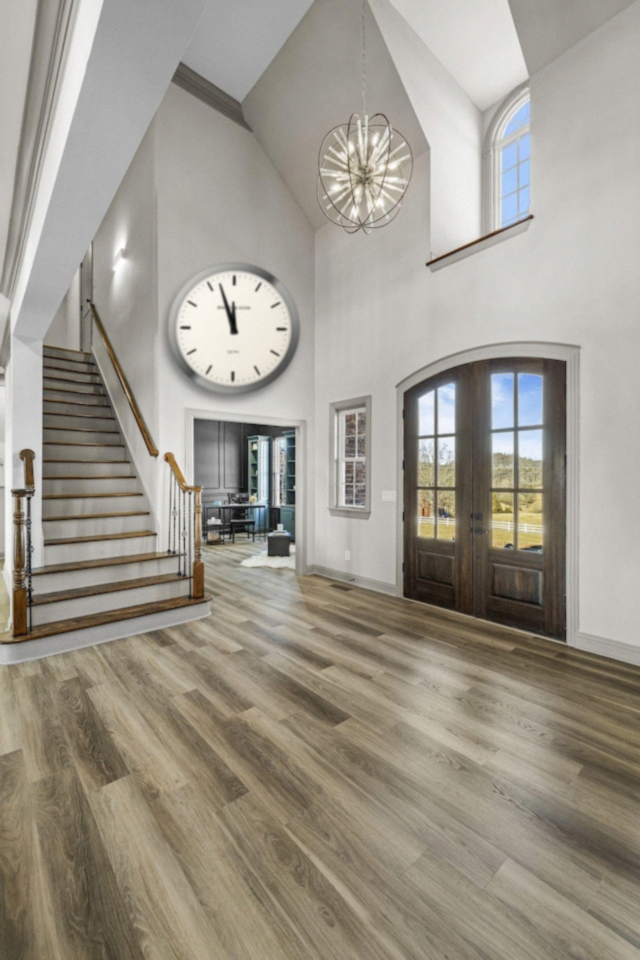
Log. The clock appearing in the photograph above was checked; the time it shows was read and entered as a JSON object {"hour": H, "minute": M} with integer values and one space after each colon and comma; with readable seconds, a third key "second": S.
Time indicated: {"hour": 11, "minute": 57}
